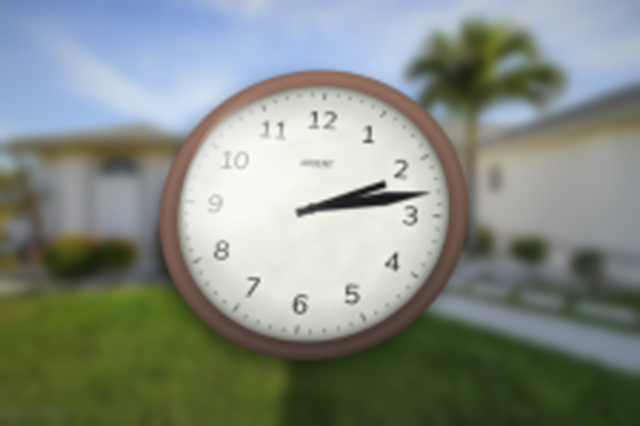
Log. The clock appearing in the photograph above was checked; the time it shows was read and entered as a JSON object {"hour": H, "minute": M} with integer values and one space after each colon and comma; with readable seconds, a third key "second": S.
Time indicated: {"hour": 2, "minute": 13}
